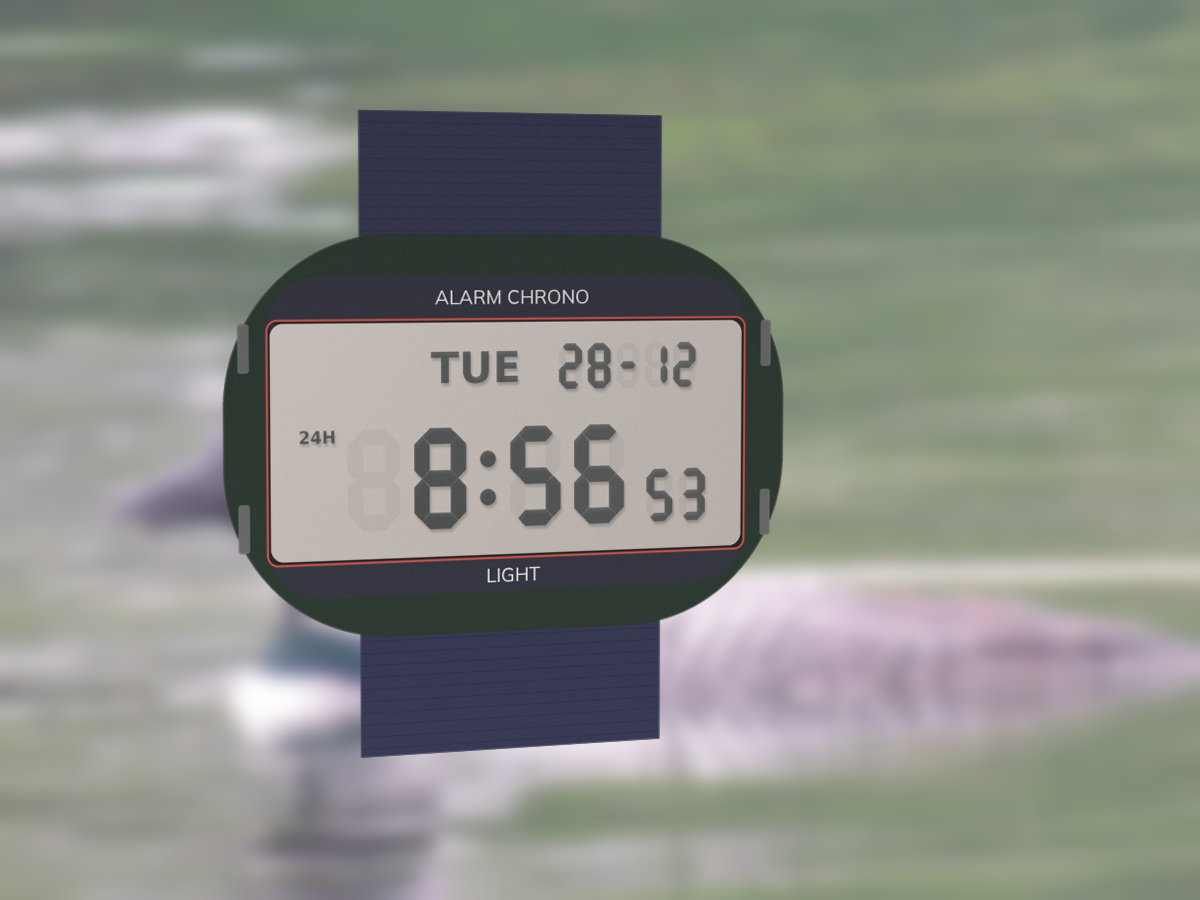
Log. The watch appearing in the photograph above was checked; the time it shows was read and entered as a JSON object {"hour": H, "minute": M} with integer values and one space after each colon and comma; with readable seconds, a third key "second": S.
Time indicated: {"hour": 8, "minute": 56, "second": 53}
